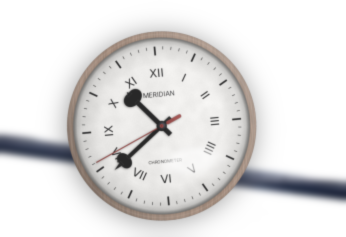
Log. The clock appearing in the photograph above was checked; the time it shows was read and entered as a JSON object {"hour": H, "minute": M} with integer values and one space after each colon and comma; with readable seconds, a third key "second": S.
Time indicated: {"hour": 10, "minute": 38, "second": 41}
